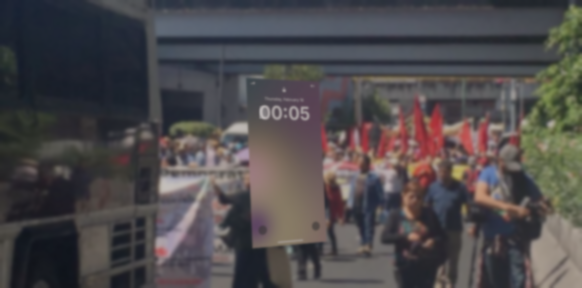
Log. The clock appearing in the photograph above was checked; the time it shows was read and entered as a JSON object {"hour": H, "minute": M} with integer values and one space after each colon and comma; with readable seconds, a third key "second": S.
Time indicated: {"hour": 0, "minute": 5}
